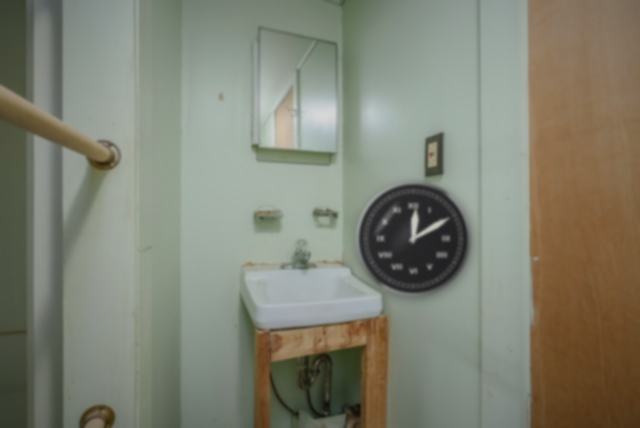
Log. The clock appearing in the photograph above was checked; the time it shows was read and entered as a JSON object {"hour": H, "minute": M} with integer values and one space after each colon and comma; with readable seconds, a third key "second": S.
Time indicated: {"hour": 12, "minute": 10}
